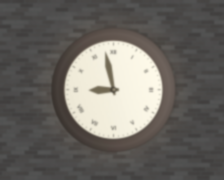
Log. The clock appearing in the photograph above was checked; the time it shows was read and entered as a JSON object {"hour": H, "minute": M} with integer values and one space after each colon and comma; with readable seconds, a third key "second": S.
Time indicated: {"hour": 8, "minute": 58}
